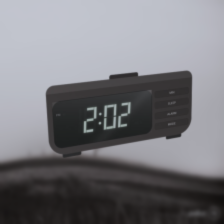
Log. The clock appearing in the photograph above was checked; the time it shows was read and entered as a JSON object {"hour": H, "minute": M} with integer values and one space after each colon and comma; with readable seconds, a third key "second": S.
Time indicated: {"hour": 2, "minute": 2}
